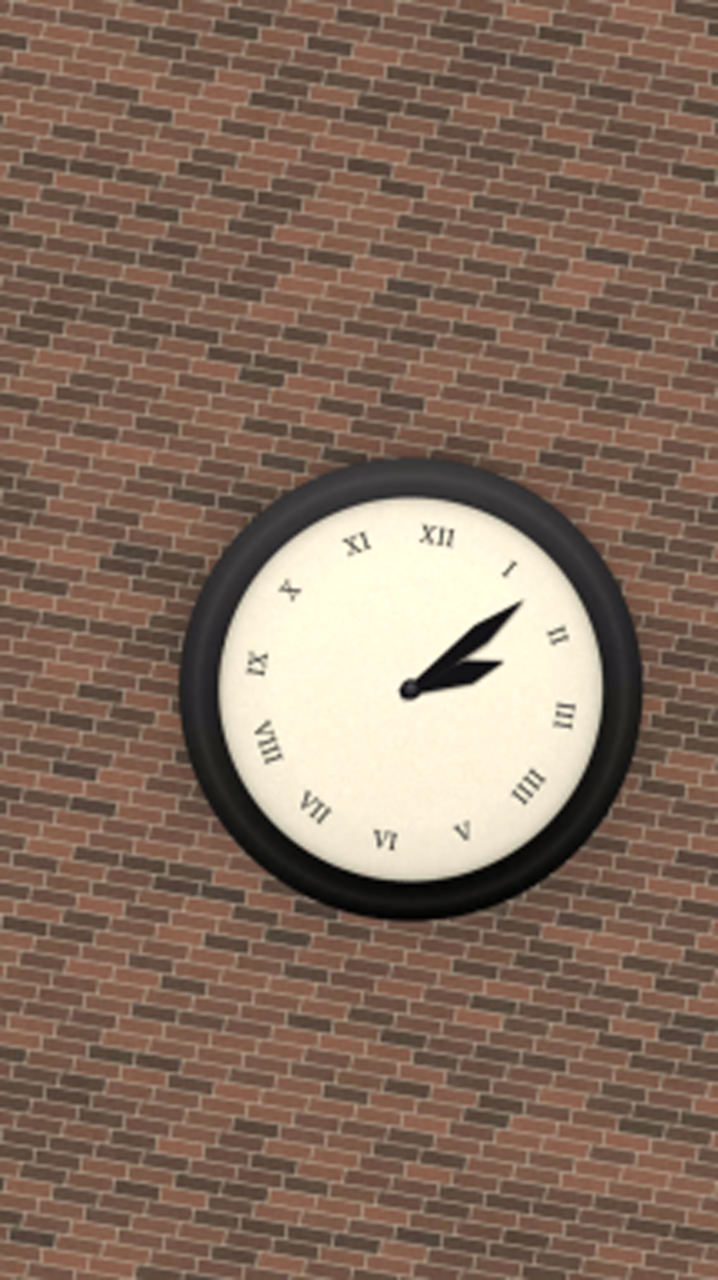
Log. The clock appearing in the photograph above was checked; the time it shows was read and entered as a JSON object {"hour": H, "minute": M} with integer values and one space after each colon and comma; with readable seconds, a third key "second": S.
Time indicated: {"hour": 2, "minute": 7}
